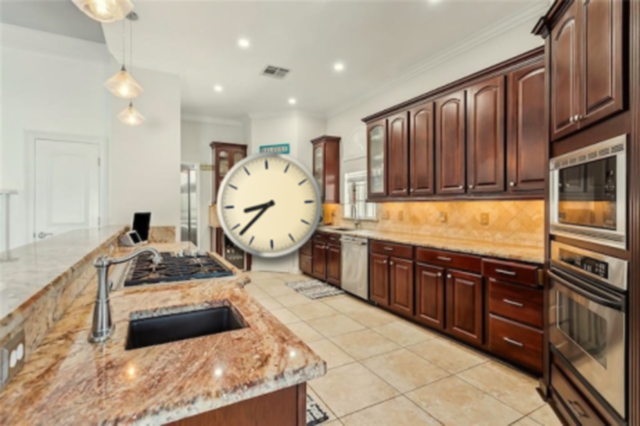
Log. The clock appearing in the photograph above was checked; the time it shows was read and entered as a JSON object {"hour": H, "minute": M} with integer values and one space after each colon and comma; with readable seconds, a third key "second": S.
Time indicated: {"hour": 8, "minute": 38}
